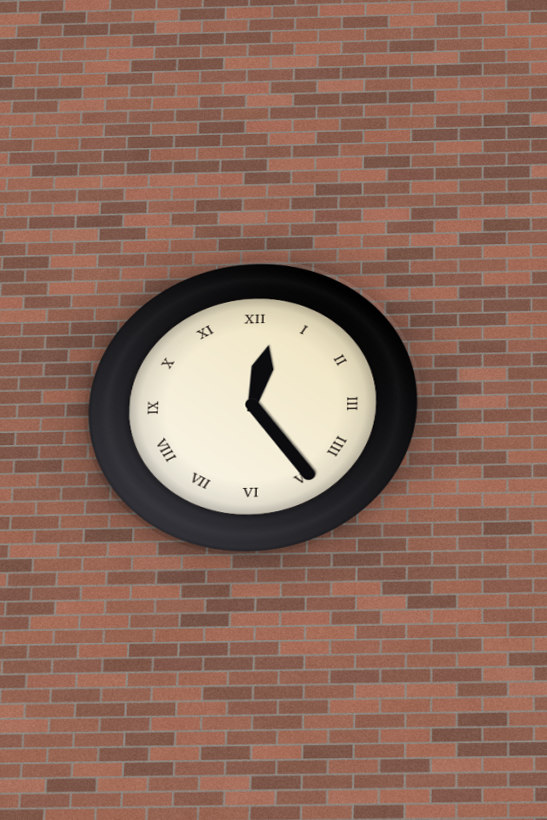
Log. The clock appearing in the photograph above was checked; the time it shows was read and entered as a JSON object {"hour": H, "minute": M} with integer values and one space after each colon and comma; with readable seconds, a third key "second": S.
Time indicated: {"hour": 12, "minute": 24}
